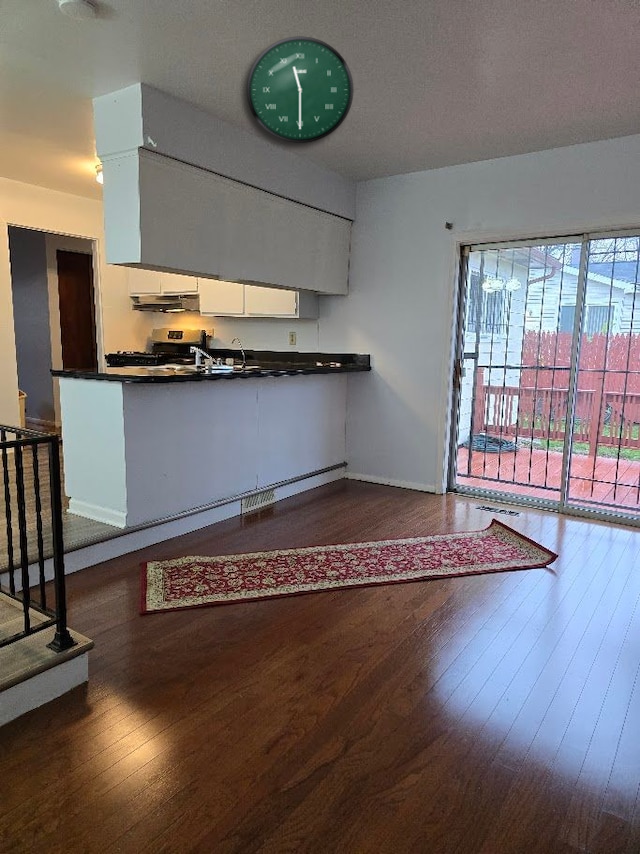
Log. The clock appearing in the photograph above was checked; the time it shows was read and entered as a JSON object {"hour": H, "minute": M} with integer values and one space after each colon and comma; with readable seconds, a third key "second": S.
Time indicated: {"hour": 11, "minute": 30}
